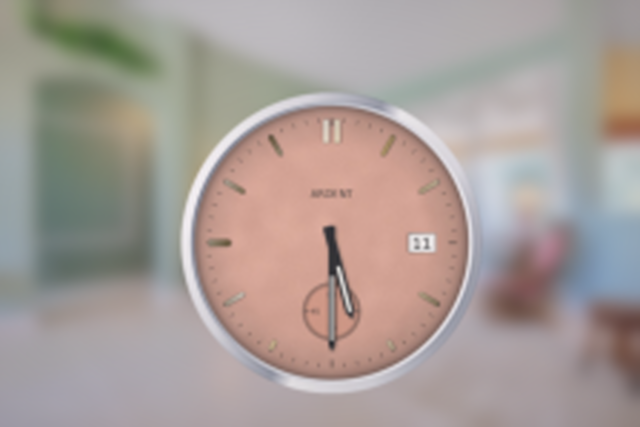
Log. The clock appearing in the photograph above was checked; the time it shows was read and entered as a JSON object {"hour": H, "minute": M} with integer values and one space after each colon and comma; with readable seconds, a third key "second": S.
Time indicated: {"hour": 5, "minute": 30}
